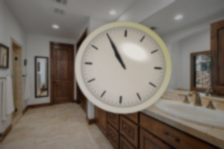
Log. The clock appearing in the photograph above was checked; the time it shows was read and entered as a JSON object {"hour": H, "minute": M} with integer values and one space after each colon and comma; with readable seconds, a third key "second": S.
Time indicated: {"hour": 10, "minute": 55}
